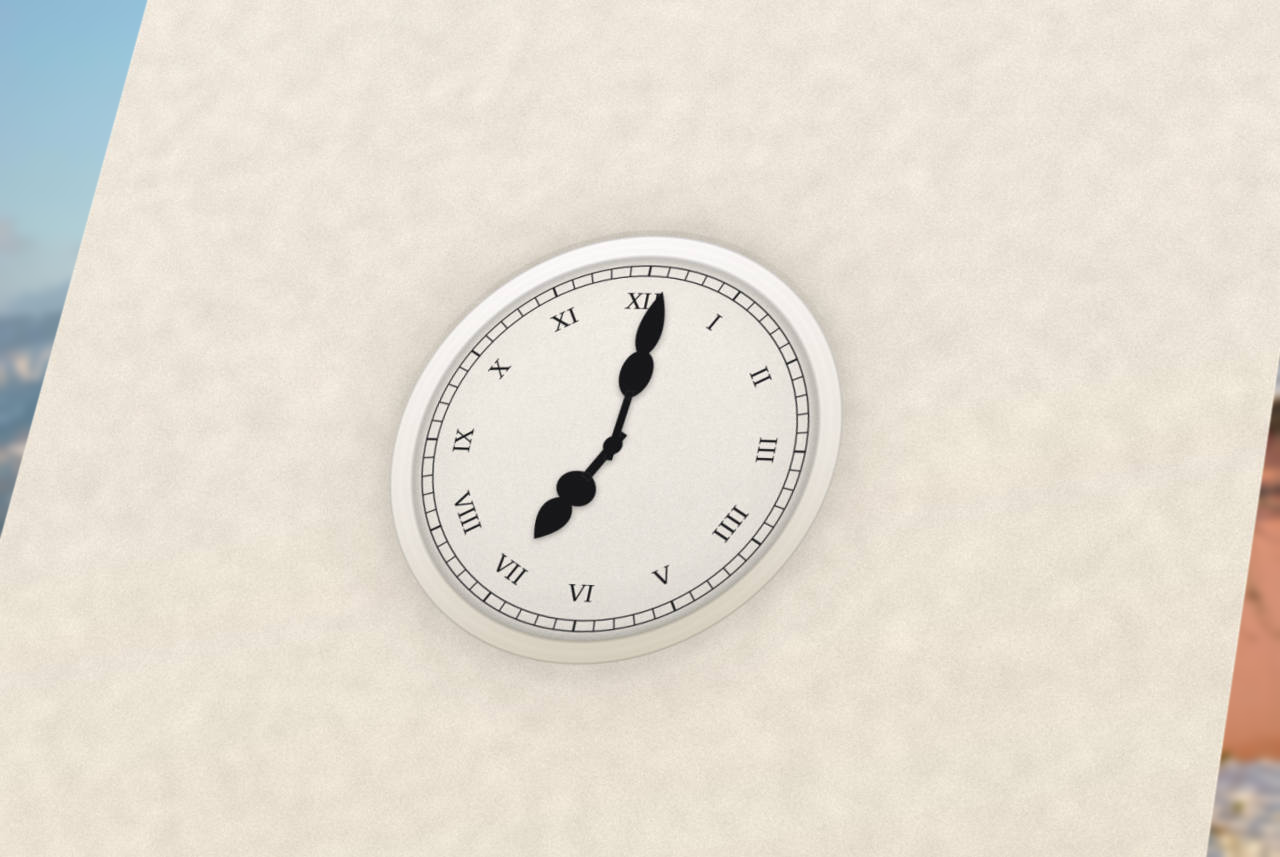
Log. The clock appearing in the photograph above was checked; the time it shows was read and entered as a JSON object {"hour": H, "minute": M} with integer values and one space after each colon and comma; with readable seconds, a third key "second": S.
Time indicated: {"hour": 7, "minute": 1}
